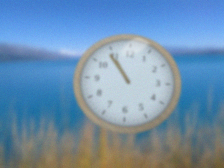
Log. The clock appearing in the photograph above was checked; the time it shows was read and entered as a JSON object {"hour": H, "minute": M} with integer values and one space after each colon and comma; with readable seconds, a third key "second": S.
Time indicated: {"hour": 10, "minute": 54}
